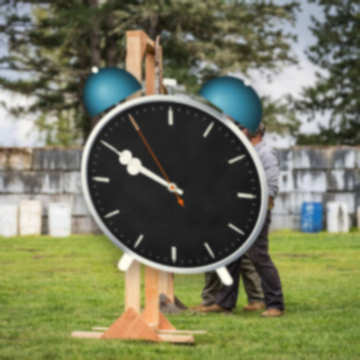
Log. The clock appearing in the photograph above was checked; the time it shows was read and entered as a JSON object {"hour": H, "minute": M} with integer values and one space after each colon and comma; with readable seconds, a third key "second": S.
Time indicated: {"hour": 9, "minute": 49, "second": 55}
